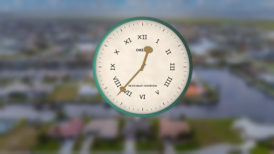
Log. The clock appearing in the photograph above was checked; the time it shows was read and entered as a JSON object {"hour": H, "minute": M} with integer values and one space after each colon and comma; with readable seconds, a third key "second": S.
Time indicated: {"hour": 12, "minute": 37}
